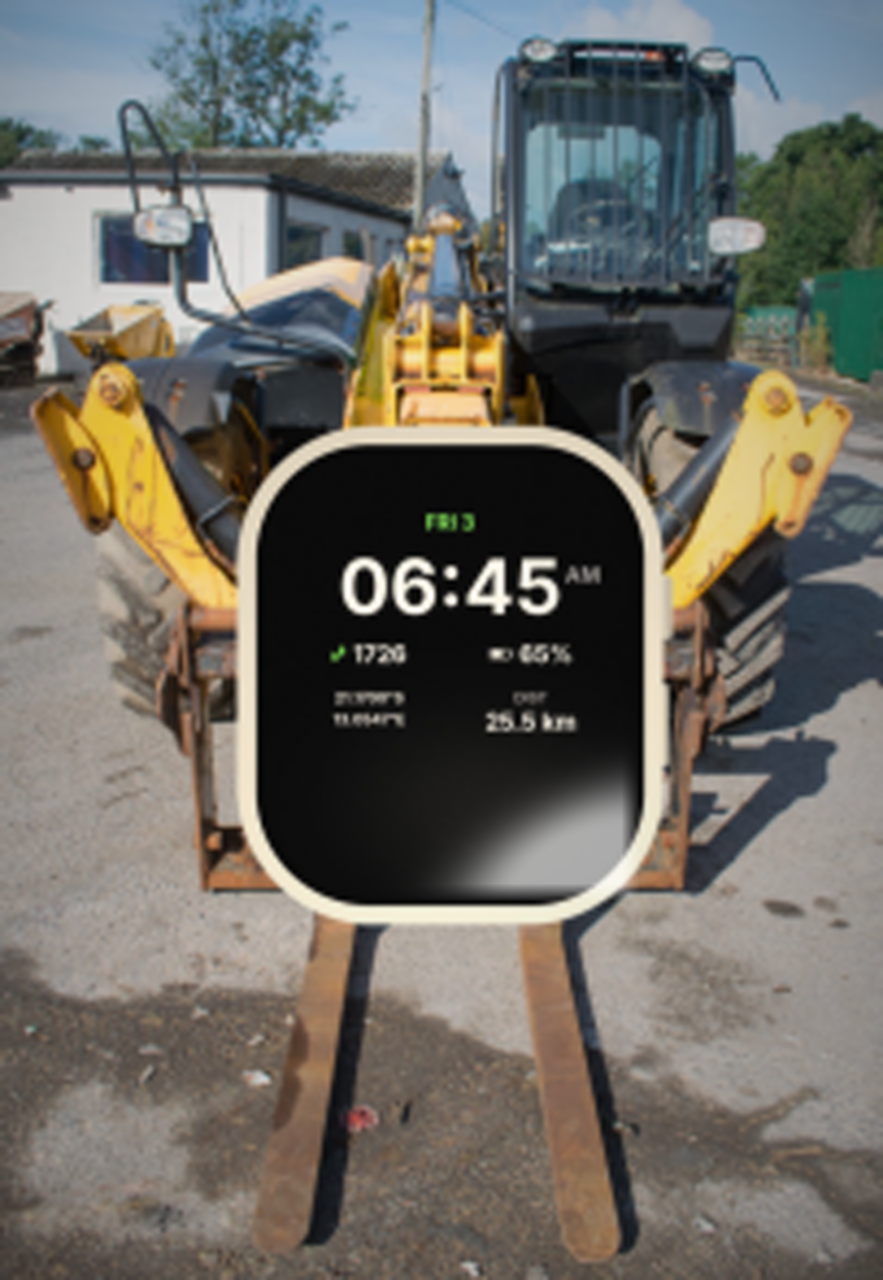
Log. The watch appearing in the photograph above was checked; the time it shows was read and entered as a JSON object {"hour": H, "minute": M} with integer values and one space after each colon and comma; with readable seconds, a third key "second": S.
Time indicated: {"hour": 6, "minute": 45}
